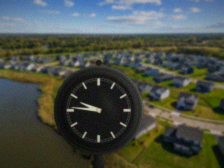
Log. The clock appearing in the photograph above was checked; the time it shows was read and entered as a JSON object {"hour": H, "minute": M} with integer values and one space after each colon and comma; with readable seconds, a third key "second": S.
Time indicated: {"hour": 9, "minute": 46}
